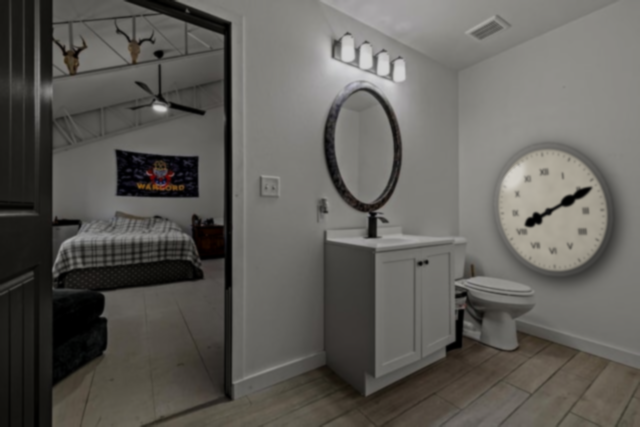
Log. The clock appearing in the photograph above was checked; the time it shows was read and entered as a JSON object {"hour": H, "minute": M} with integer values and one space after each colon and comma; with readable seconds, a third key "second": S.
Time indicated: {"hour": 8, "minute": 11}
